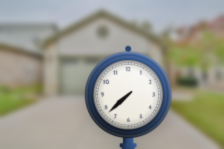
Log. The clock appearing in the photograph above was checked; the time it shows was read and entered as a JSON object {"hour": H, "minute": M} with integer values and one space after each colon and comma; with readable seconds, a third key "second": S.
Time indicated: {"hour": 7, "minute": 38}
